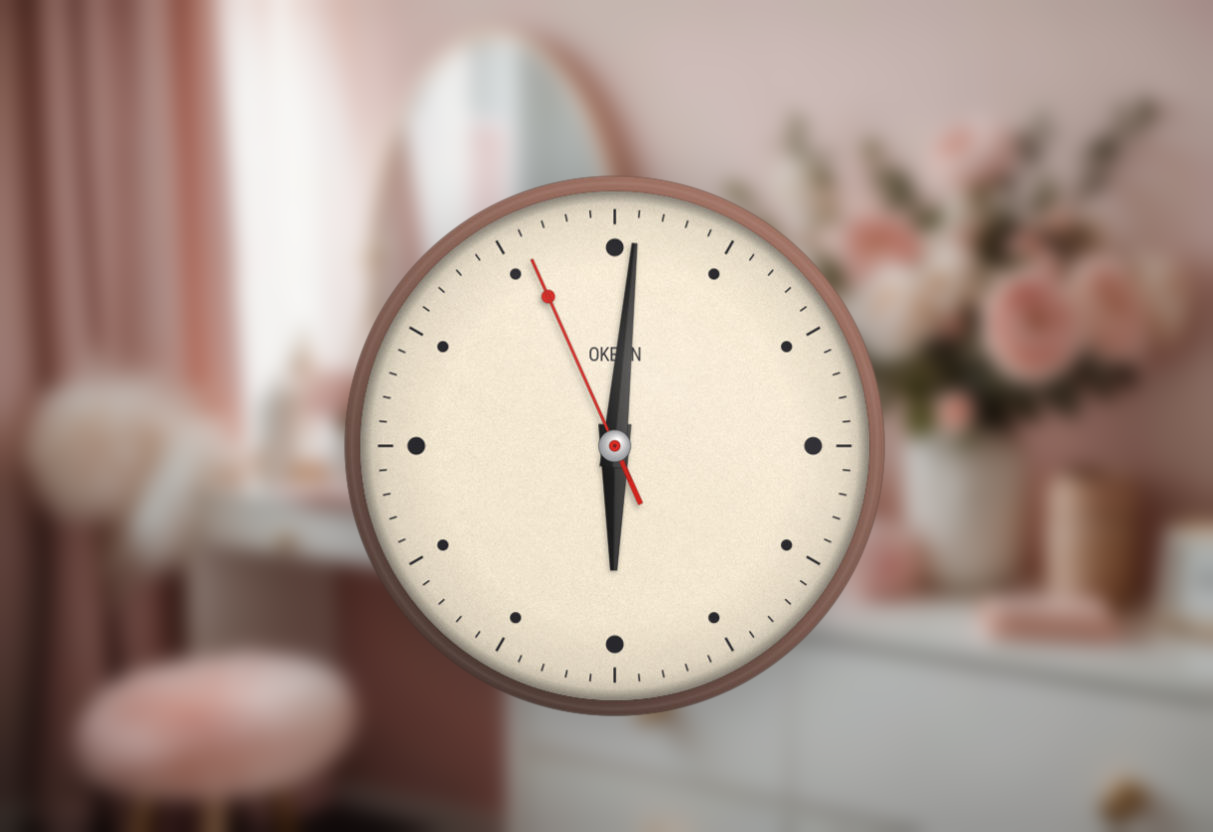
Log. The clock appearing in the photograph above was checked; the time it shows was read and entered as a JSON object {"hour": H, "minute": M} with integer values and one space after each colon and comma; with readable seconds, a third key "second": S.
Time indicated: {"hour": 6, "minute": 0, "second": 56}
